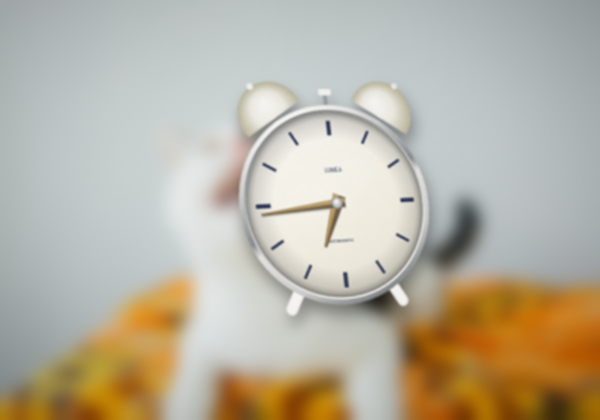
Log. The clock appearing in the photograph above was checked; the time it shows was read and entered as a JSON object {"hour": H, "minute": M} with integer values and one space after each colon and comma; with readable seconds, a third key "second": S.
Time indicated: {"hour": 6, "minute": 44}
